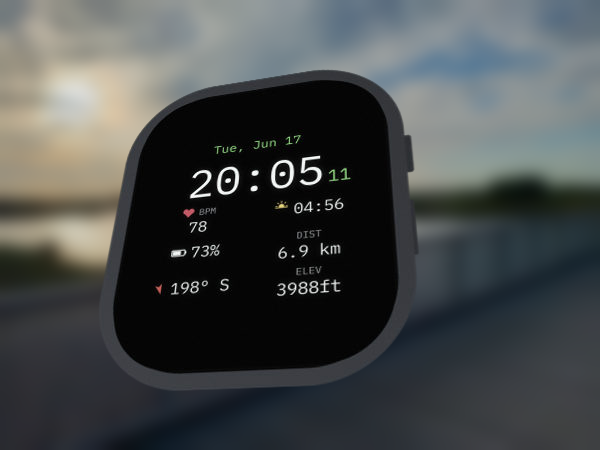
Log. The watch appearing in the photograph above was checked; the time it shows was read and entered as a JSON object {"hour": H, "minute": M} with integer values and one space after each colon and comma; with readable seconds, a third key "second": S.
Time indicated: {"hour": 20, "minute": 5, "second": 11}
